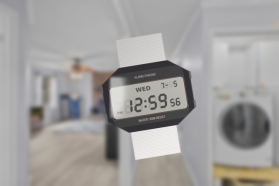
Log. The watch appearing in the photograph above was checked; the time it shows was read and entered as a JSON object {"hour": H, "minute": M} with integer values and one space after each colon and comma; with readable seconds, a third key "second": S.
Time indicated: {"hour": 12, "minute": 59, "second": 56}
